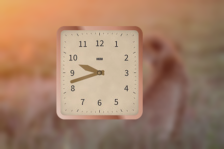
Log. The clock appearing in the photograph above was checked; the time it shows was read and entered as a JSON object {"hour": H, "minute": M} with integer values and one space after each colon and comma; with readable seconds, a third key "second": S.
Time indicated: {"hour": 9, "minute": 42}
